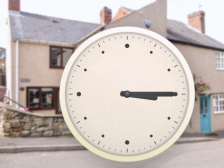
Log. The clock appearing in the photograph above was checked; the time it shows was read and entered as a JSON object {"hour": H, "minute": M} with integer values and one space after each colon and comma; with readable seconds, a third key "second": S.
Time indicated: {"hour": 3, "minute": 15}
